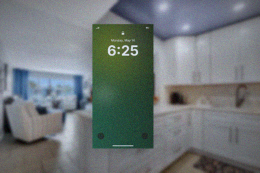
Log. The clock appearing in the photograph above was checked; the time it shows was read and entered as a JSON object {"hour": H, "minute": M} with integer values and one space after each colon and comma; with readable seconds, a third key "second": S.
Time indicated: {"hour": 6, "minute": 25}
